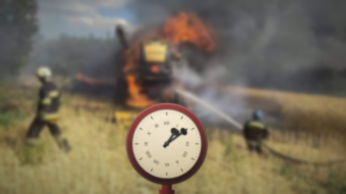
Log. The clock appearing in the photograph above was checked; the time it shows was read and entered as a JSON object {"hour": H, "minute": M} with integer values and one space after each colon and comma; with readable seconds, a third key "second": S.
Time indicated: {"hour": 1, "minute": 9}
